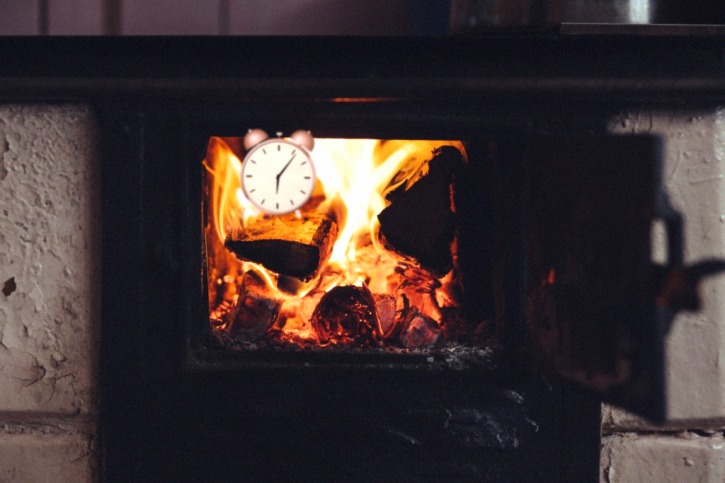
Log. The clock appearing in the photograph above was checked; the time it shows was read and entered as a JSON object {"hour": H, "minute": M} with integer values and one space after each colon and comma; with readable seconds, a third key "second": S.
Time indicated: {"hour": 6, "minute": 6}
